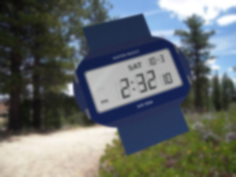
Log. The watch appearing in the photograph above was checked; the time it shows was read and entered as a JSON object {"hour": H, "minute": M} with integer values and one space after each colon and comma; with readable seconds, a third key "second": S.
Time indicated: {"hour": 2, "minute": 32}
